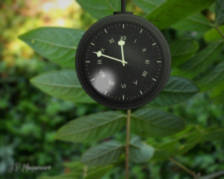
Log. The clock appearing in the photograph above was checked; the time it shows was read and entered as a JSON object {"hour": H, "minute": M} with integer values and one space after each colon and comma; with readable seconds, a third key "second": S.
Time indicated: {"hour": 11, "minute": 48}
